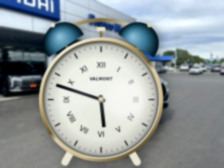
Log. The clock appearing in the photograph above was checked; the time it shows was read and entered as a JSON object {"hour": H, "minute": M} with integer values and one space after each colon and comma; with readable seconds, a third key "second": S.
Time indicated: {"hour": 5, "minute": 48}
